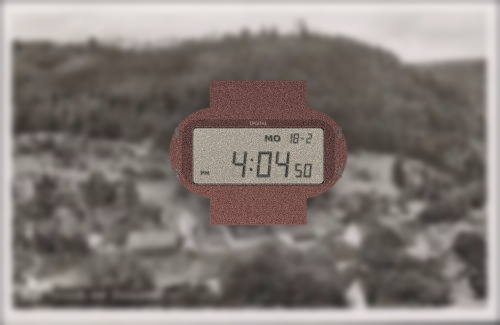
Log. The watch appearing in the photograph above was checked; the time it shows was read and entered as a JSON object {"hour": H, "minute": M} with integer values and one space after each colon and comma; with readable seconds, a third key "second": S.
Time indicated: {"hour": 4, "minute": 4, "second": 50}
